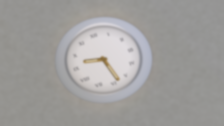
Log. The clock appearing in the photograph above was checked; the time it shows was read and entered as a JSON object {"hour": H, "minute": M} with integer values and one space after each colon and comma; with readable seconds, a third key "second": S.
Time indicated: {"hour": 9, "minute": 28}
